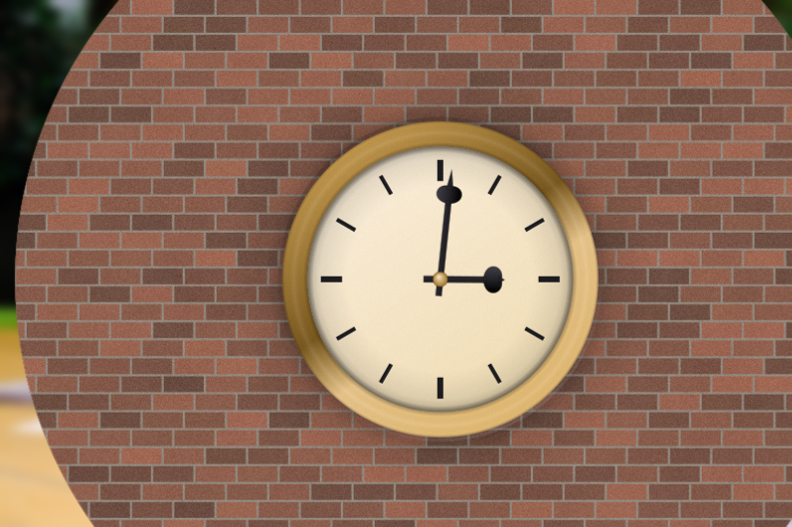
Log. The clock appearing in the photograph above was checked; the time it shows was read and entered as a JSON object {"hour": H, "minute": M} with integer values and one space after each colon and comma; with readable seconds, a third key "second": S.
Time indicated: {"hour": 3, "minute": 1}
